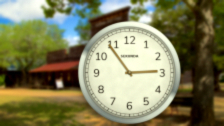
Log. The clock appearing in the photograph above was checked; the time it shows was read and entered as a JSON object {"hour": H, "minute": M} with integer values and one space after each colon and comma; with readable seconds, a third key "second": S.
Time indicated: {"hour": 2, "minute": 54}
